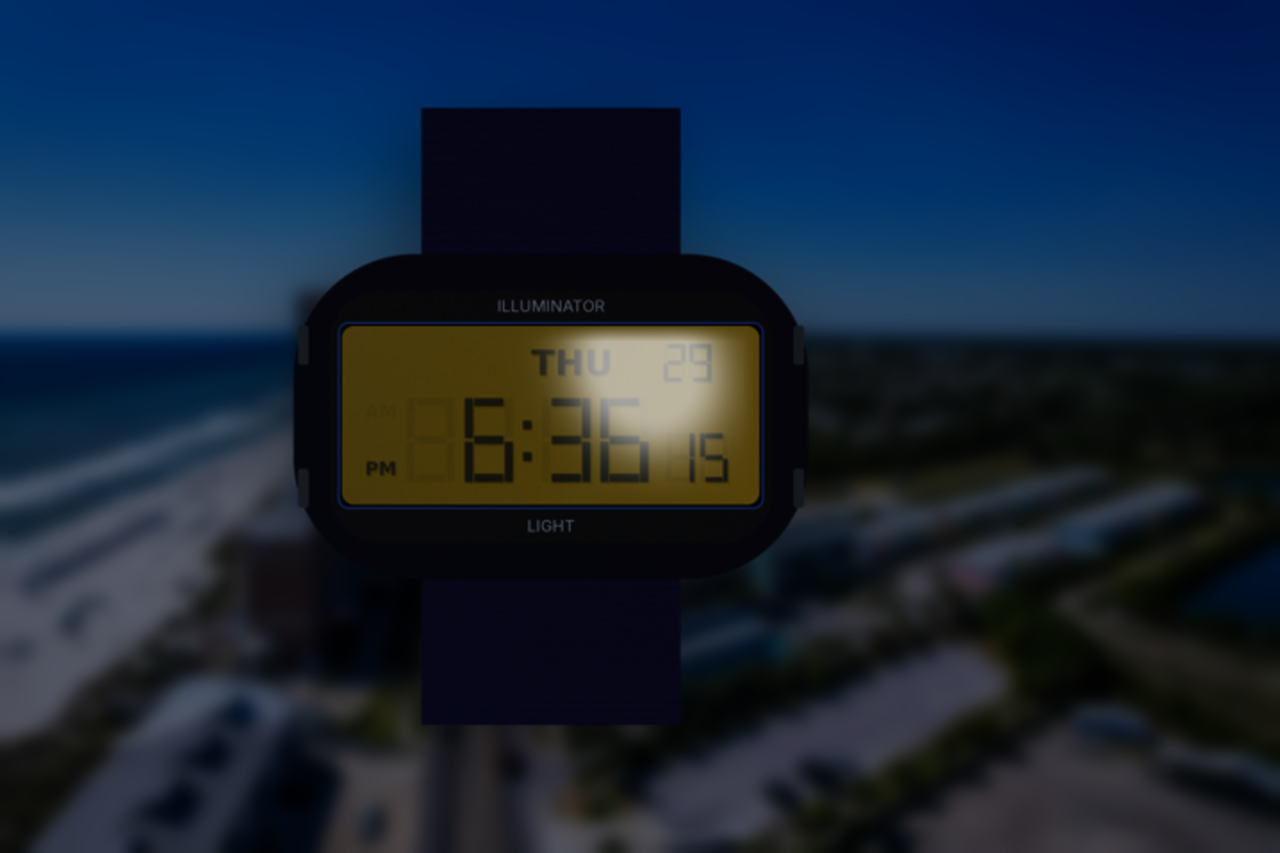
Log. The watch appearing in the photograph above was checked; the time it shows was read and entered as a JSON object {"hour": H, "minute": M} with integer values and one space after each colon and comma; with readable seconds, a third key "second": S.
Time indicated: {"hour": 6, "minute": 36, "second": 15}
